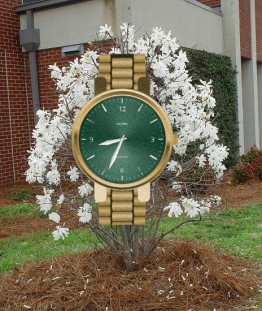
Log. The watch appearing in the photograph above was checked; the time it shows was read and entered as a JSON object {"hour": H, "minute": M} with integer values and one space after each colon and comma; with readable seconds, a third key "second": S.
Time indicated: {"hour": 8, "minute": 34}
